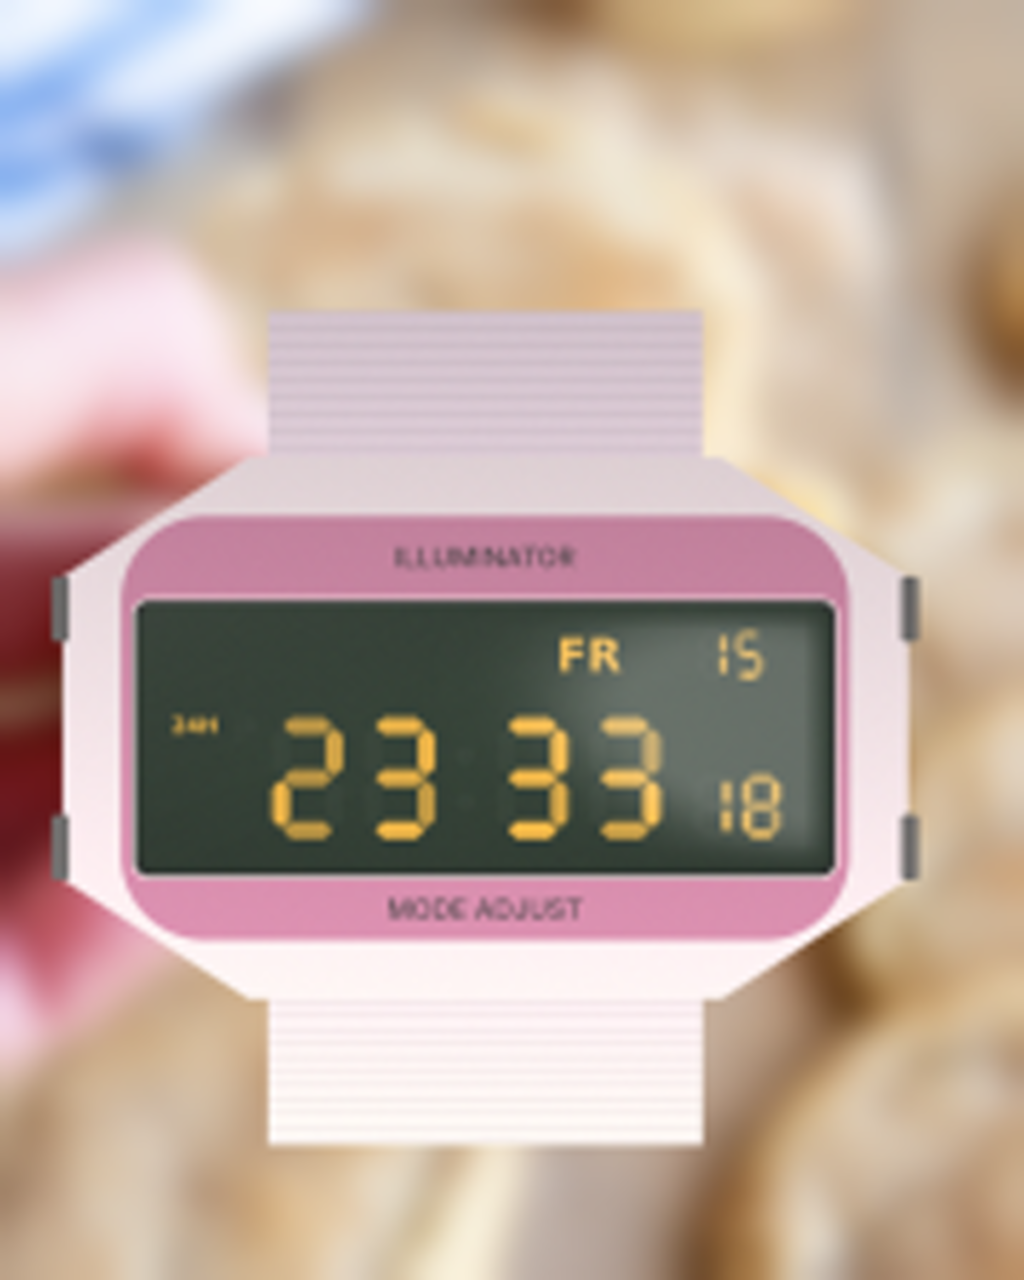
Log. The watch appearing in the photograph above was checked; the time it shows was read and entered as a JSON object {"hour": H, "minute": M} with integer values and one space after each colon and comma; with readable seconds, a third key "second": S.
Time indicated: {"hour": 23, "minute": 33, "second": 18}
